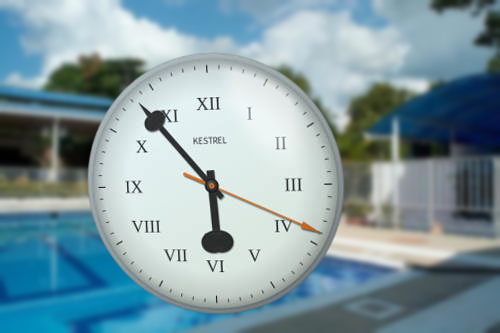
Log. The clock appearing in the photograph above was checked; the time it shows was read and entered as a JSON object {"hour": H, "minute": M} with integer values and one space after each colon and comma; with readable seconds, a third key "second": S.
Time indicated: {"hour": 5, "minute": 53, "second": 19}
